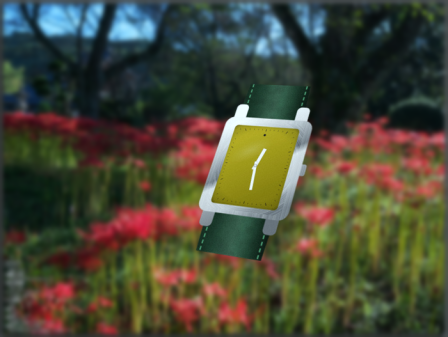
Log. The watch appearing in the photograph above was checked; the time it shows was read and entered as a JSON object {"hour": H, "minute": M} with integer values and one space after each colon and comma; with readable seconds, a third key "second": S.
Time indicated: {"hour": 12, "minute": 29}
